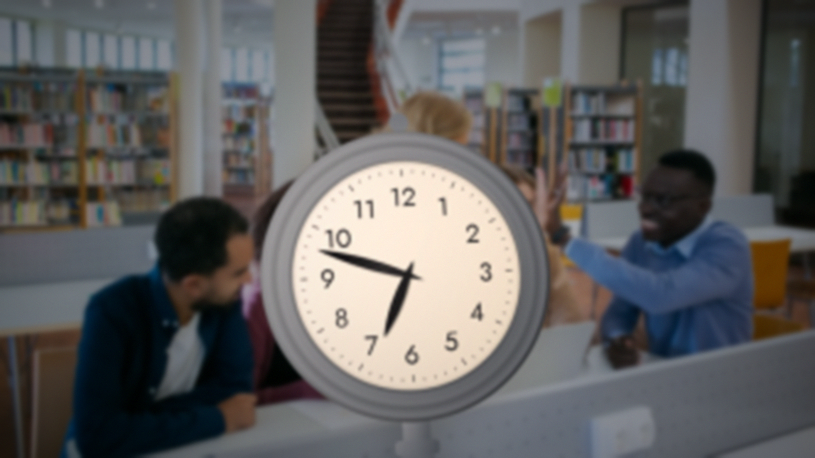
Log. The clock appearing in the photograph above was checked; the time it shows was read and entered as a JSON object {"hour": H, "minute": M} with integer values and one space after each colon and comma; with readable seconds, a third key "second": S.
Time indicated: {"hour": 6, "minute": 48}
